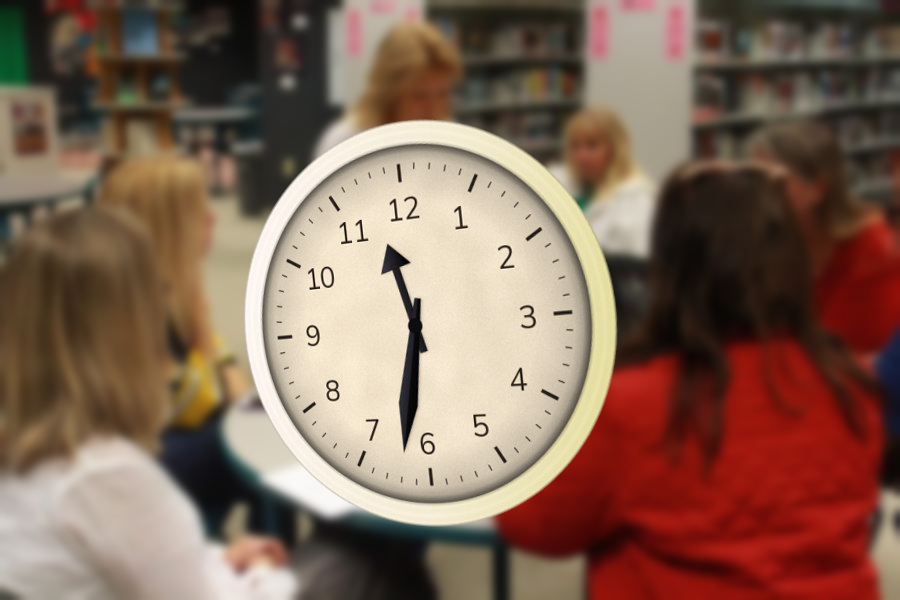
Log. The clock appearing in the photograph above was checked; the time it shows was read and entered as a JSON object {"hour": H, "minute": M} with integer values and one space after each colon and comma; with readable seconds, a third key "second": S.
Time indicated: {"hour": 11, "minute": 32}
